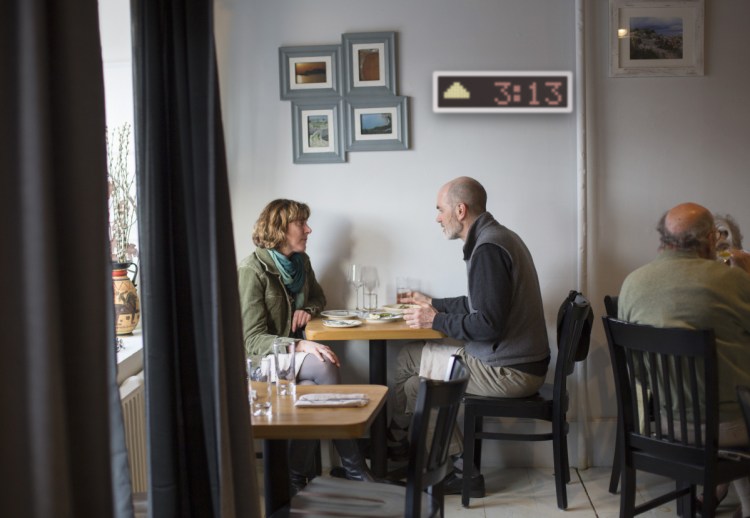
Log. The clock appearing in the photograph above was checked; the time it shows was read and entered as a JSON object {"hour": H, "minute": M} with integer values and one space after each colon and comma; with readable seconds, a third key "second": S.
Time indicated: {"hour": 3, "minute": 13}
